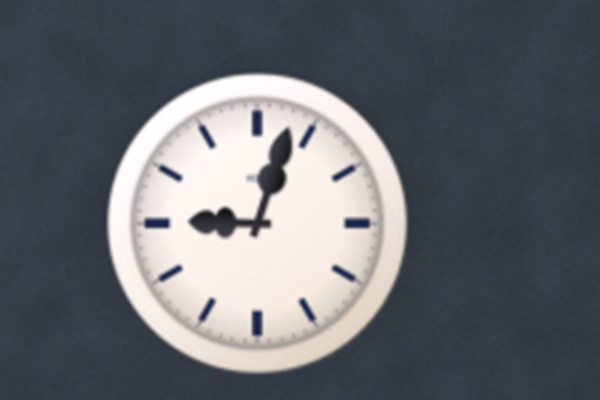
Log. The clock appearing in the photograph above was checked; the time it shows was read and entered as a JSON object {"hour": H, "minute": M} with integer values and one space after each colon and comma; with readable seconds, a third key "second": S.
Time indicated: {"hour": 9, "minute": 3}
